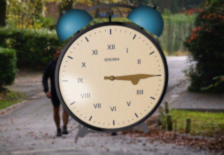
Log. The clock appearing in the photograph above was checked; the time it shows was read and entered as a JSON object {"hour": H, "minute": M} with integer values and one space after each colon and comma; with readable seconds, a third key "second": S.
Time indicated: {"hour": 3, "minute": 15}
